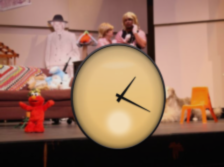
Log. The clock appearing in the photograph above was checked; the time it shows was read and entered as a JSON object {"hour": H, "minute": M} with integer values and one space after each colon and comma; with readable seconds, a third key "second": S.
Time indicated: {"hour": 1, "minute": 19}
